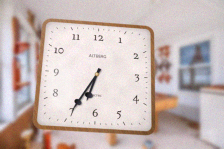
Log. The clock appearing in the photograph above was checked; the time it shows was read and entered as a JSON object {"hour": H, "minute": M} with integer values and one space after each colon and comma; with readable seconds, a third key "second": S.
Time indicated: {"hour": 6, "minute": 35}
